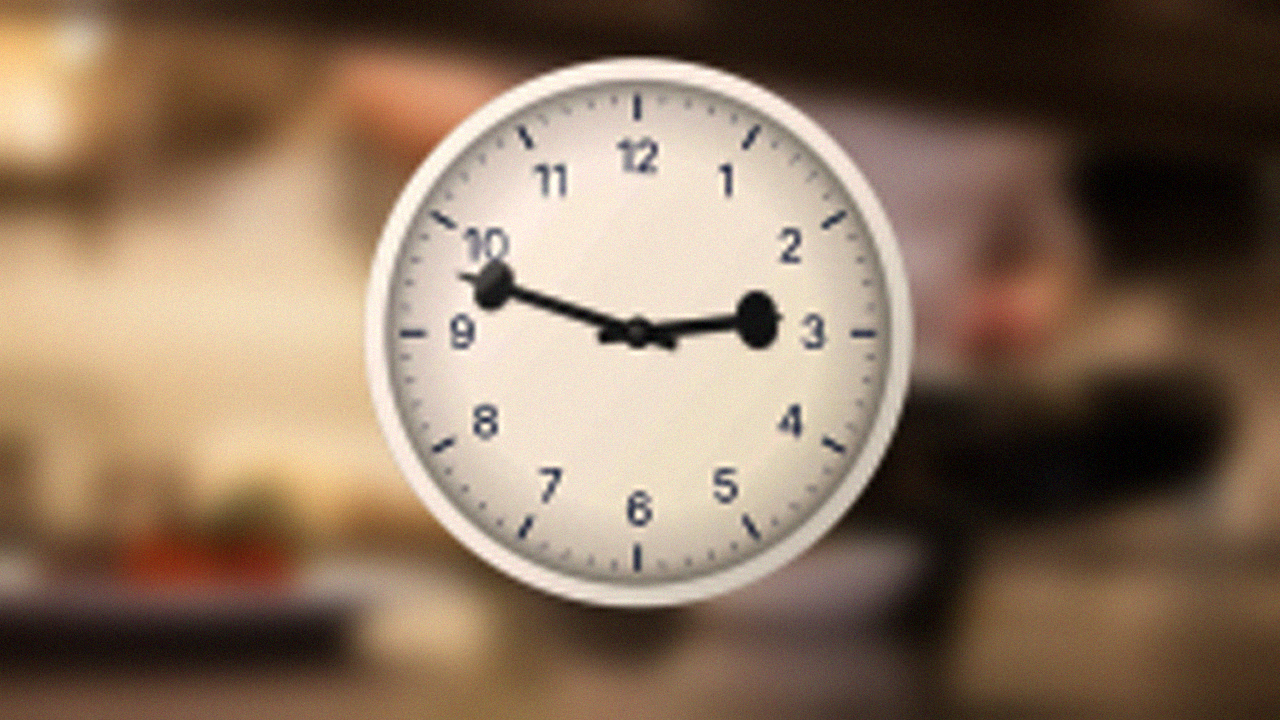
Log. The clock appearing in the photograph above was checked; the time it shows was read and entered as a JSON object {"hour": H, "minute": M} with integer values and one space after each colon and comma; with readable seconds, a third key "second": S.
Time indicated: {"hour": 2, "minute": 48}
